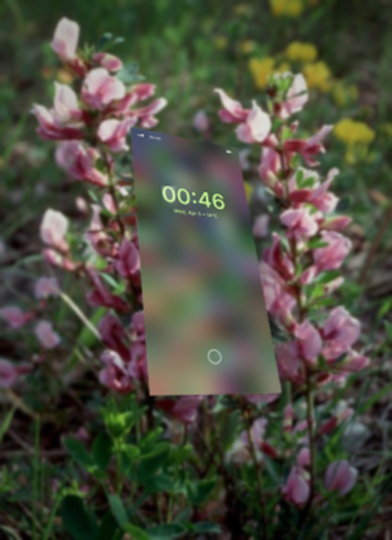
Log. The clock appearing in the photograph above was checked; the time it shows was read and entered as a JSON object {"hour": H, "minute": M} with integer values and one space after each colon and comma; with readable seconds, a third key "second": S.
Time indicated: {"hour": 0, "minute": 46}
